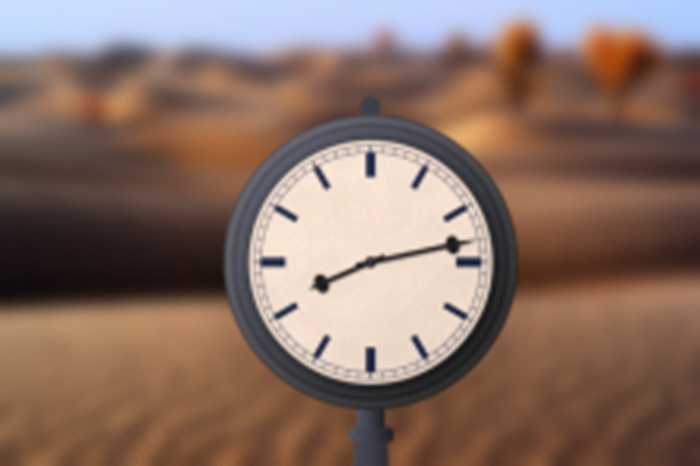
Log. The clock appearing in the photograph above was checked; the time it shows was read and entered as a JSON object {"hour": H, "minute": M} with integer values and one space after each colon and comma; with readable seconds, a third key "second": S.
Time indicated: {"hour": 8, "minute": 13}
